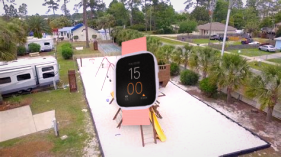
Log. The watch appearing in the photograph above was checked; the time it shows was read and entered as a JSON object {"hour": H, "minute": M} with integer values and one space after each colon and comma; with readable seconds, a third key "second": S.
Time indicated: {"hour": 15, "minute": 0}
